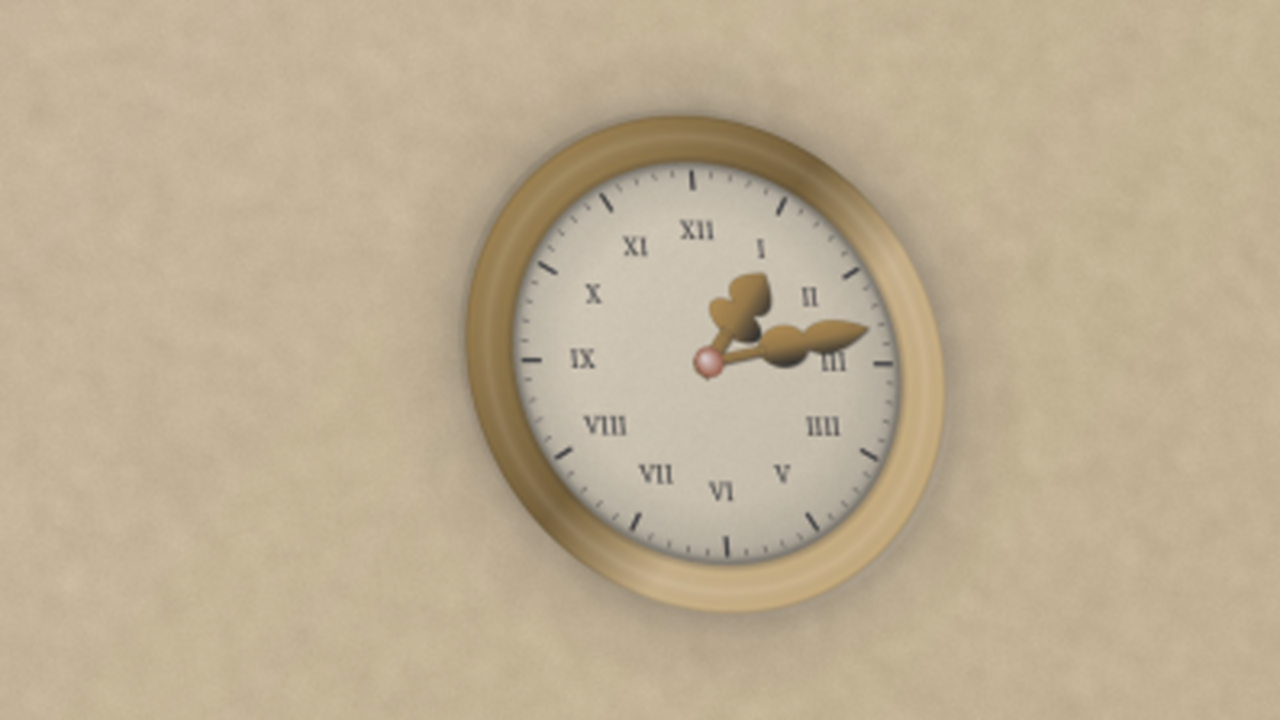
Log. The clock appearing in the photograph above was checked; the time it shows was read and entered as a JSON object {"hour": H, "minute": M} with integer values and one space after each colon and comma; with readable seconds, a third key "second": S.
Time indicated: {"hour": 1, "minute": 13}
